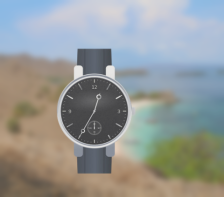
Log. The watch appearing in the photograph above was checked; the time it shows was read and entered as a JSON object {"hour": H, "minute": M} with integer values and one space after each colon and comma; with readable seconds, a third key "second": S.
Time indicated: {"hour": 12, "minute": 35}
